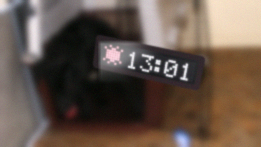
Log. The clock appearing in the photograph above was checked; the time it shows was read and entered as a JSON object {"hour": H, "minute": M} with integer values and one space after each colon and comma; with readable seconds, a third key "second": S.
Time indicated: {"hour": 13, "minute": 1}
